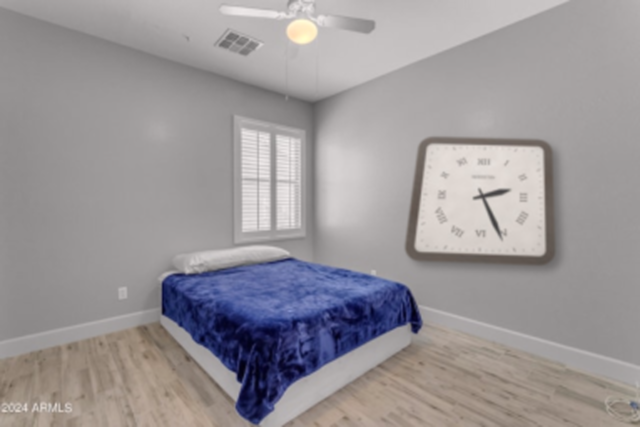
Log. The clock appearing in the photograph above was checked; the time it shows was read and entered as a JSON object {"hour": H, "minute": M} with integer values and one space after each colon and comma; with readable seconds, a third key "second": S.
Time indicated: {"hour": 2, "minute": 26}
